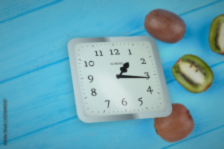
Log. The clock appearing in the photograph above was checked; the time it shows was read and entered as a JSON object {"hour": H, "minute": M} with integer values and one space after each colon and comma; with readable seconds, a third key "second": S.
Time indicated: {"hour": 1, "minute": 16}
